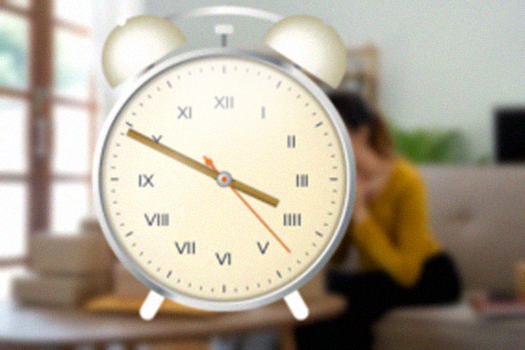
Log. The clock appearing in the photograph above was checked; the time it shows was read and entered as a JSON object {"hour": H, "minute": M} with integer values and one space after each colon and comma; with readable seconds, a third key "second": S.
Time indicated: {"hour": 3, "minute": 49, "second": 23}
